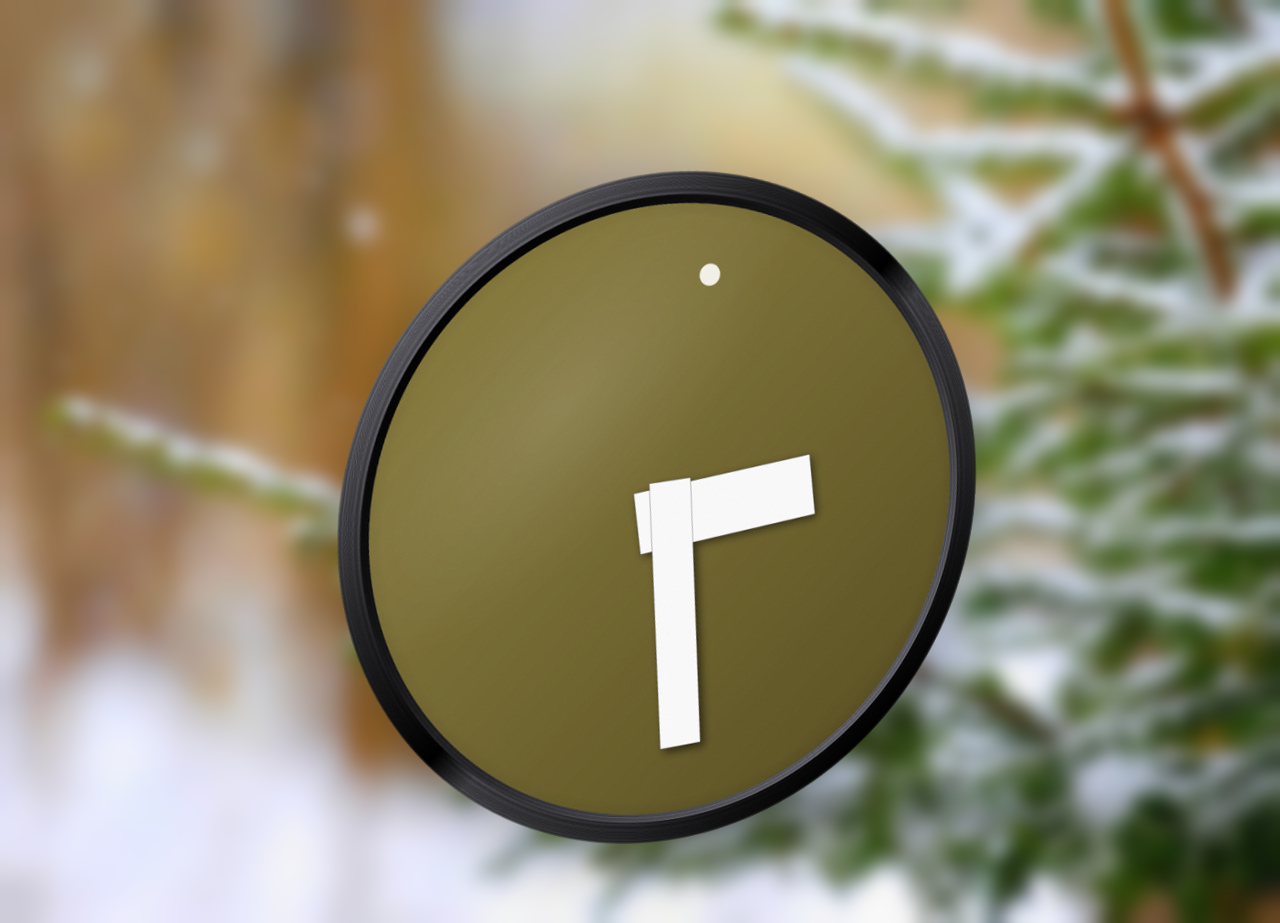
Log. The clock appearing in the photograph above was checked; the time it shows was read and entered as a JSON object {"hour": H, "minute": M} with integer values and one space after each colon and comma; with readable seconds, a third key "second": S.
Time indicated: {"hour": 2, "minute": 28}
